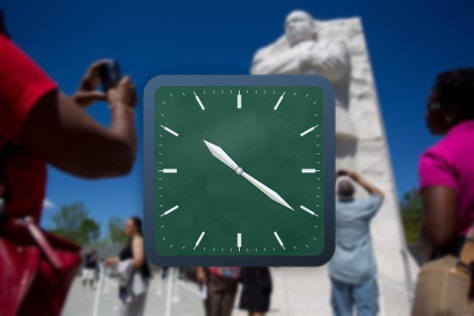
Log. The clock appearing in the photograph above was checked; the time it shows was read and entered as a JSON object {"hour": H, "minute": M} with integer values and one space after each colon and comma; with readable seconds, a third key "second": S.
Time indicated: {"hour": 10, "minute": 21}
